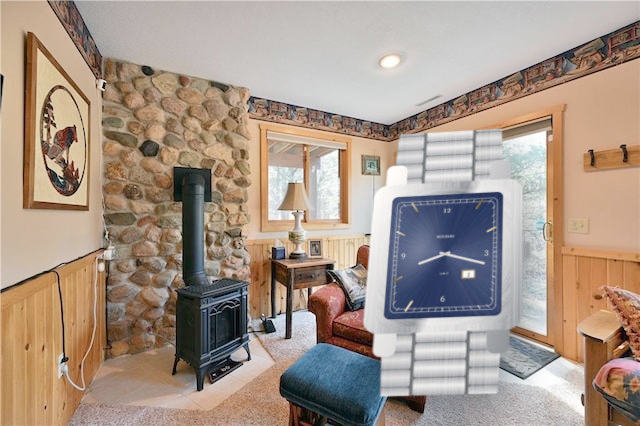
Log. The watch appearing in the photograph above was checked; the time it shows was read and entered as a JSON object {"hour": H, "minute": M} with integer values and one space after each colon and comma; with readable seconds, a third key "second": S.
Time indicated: {"hour": 8, "minute": 18}
